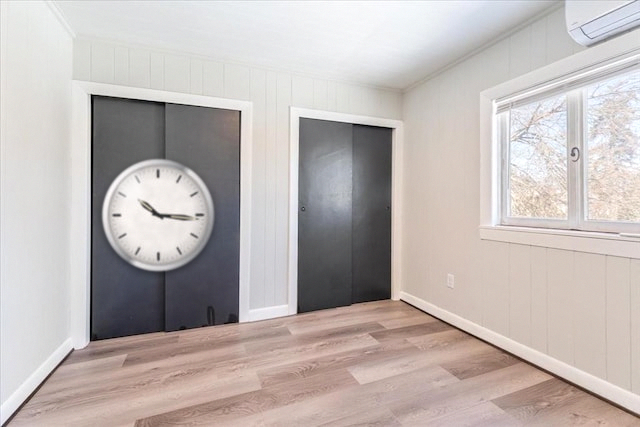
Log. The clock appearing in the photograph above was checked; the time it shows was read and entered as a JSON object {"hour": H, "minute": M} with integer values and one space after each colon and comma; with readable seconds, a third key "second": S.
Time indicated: {"hour": 10, "minute": 16}
